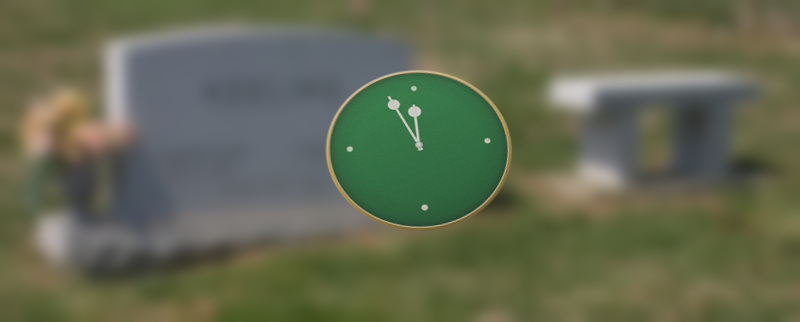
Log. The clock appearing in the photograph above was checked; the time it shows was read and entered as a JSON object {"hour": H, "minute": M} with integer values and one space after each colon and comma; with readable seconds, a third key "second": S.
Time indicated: {"hour": 11, "minute": 56}
